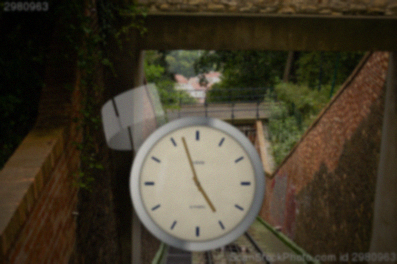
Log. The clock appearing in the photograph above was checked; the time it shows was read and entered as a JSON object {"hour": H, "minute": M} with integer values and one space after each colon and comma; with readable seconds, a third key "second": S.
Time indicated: {"hour": 4, "minute": 57}
